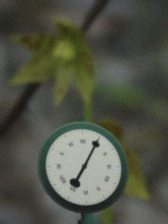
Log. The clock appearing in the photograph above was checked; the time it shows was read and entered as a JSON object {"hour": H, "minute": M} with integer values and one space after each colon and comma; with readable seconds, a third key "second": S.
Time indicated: {"hour": 7, "minute": 5}
